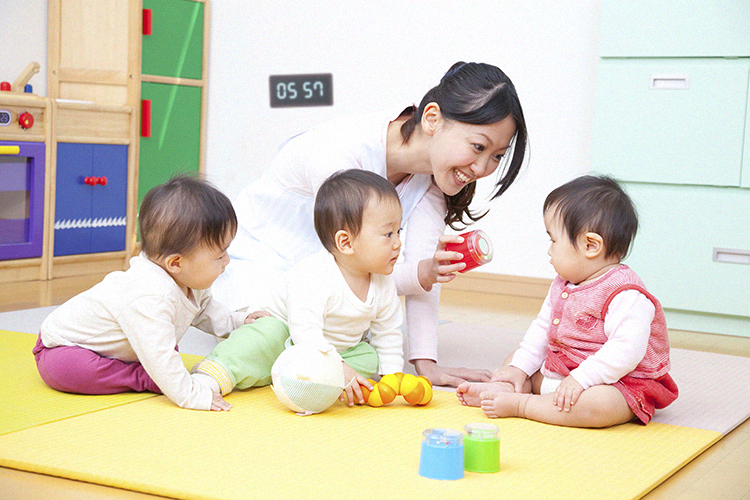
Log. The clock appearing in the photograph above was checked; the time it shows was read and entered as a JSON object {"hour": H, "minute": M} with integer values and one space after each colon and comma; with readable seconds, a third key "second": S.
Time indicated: {"hour": 5, "minute": 57}
